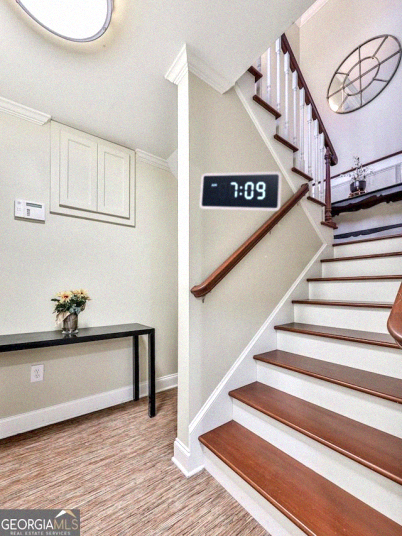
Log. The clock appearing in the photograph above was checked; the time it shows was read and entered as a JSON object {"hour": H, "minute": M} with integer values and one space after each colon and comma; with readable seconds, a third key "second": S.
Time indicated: {"hour": 7, "minute": 9}
